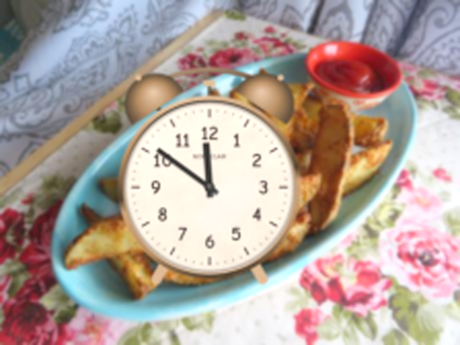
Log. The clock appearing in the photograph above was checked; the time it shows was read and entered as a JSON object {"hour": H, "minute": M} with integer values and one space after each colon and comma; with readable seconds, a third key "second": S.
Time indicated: {"hour": 11, "minute": 51}
